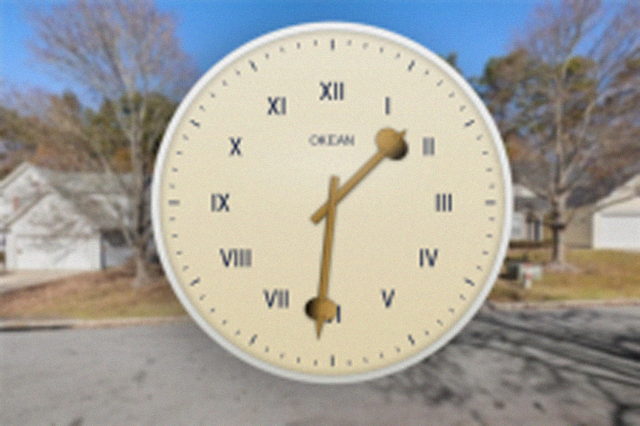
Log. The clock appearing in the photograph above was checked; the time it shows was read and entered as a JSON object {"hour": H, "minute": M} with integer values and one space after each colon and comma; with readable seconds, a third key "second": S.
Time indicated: {"hour": 1, "minute": 31}
